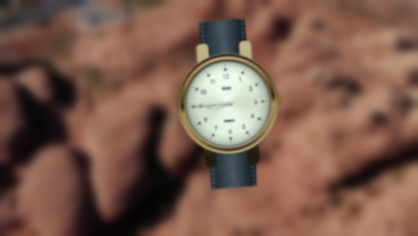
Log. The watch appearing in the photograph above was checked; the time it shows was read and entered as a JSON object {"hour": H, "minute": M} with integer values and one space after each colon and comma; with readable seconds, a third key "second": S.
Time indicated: {"hour": 8, "minute": 45}
